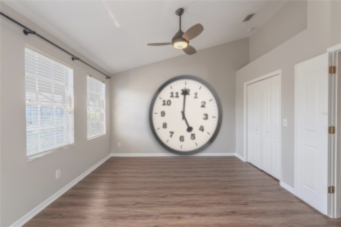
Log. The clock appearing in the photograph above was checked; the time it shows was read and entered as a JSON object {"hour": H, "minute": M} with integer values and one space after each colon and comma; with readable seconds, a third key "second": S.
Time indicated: {"hour": 5, "minute": 0}
